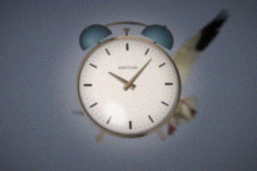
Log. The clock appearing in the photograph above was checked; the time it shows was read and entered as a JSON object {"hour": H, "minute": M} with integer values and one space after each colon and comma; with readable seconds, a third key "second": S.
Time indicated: {"hour": 10, "minute": 7}
